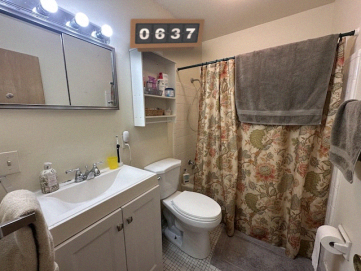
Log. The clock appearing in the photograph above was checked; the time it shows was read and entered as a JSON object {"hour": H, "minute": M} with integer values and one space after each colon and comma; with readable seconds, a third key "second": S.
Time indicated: {"hour": 6, "minute": 37}
